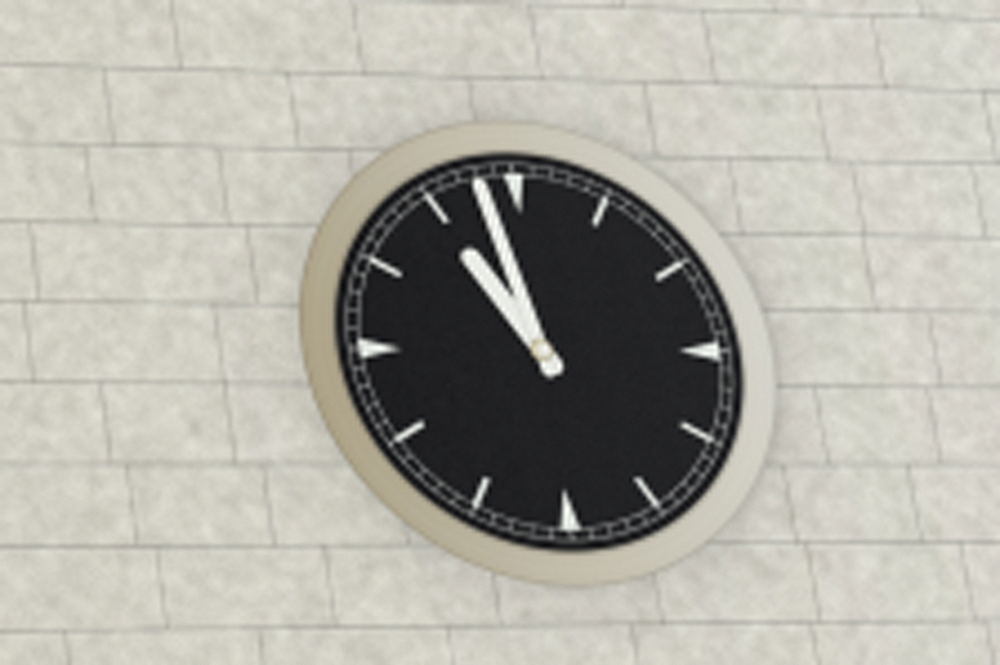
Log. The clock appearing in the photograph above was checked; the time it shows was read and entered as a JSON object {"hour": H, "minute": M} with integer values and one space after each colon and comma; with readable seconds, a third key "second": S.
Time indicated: {"hour": 10, "minute": 58}
